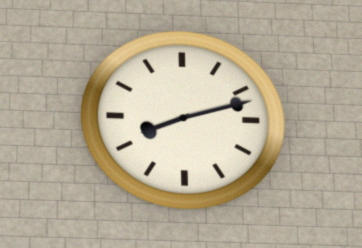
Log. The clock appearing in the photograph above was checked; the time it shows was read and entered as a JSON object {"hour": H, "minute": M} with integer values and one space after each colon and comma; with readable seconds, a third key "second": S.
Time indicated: {"hour": 8, "minute": 12}
